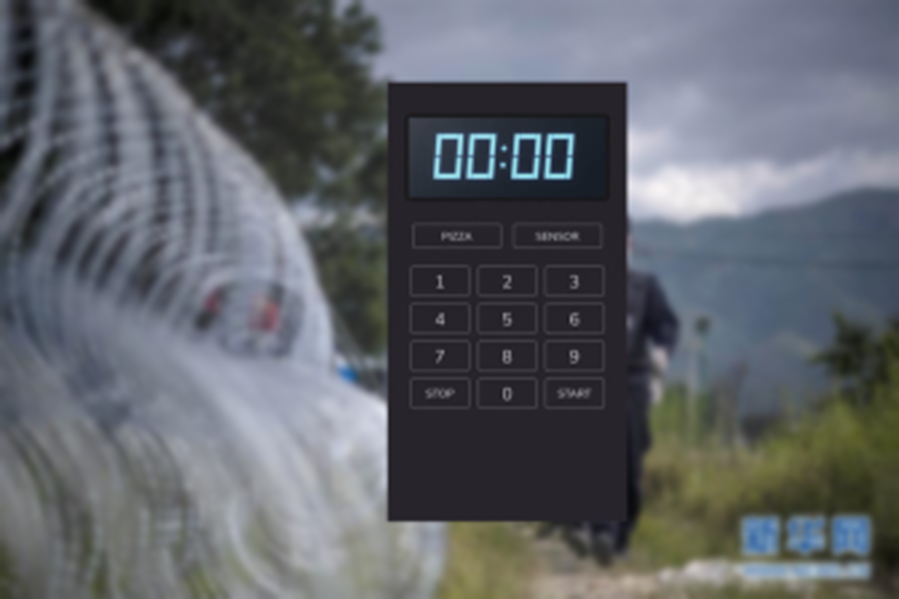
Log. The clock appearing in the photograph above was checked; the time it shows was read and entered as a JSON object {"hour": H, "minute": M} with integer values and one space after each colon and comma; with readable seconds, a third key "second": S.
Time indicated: {"hour": 0, "minute": 0}
